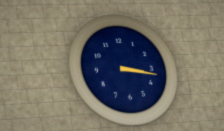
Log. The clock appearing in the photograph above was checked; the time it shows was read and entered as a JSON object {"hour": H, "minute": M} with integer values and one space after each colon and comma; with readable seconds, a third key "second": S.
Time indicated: {"hour": 3, "minute": 17}
